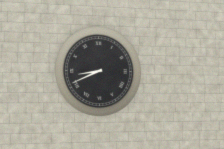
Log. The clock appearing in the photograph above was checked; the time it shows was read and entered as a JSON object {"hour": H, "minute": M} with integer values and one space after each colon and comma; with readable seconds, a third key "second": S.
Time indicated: {"hour": 8, "minute": 41}
